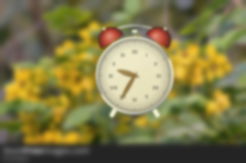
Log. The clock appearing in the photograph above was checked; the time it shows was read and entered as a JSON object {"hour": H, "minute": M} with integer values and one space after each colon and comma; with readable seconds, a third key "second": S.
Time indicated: {"hour": 9, "minute": 35}
